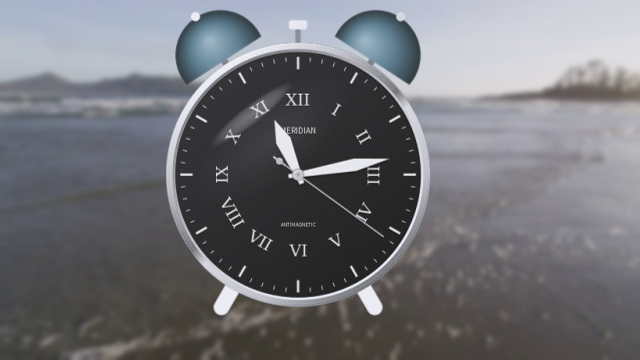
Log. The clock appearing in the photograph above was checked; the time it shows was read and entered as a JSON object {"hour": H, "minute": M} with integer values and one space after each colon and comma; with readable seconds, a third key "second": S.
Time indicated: {"hour": 11, "minute": 13, "second": 21}
